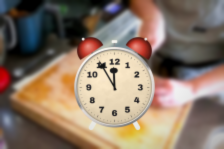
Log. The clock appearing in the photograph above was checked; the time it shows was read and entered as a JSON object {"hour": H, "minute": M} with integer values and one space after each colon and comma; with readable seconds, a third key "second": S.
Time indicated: {"hour": 11, "minute": 55}
